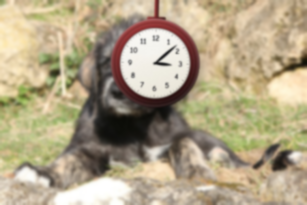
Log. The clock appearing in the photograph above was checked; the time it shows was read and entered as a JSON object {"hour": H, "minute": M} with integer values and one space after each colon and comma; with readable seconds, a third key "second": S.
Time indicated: {"hour": 3, "minute": 8}
